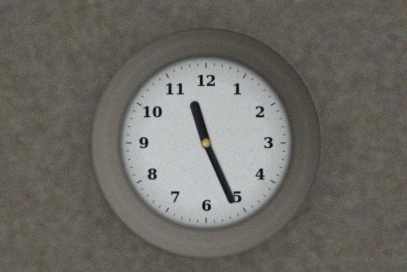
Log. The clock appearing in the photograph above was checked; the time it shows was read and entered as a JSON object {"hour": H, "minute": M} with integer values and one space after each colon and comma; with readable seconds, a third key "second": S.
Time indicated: {"hour": 11, "minute": 26}
